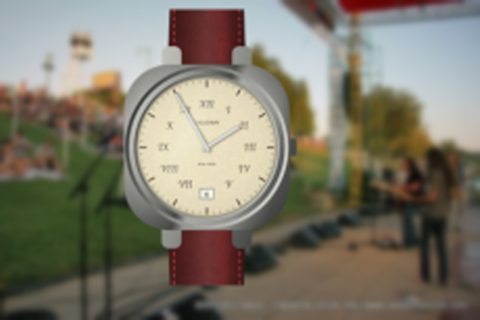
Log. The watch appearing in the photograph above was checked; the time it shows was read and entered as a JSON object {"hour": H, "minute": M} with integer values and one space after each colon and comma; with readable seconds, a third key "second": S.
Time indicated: {"hour": 1, "minute": 55}
